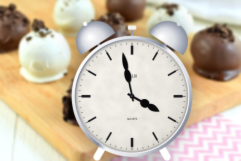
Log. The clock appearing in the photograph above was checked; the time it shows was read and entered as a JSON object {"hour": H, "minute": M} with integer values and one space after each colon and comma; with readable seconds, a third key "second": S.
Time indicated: {"hour": 3, "minute": 58}
